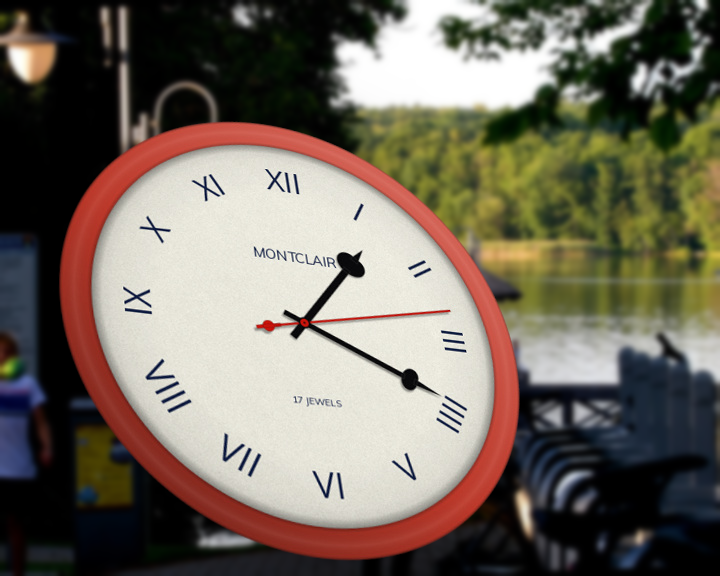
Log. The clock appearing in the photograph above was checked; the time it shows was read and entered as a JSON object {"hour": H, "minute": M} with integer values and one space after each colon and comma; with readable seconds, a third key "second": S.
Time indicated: {"hour": 1, "minute": 19, "second": 13}
